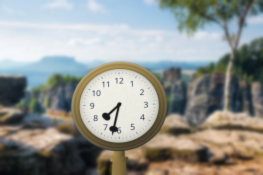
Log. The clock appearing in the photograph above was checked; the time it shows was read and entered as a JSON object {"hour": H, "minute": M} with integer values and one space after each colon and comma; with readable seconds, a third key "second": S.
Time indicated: {"hour": 7, "minute": 32}
